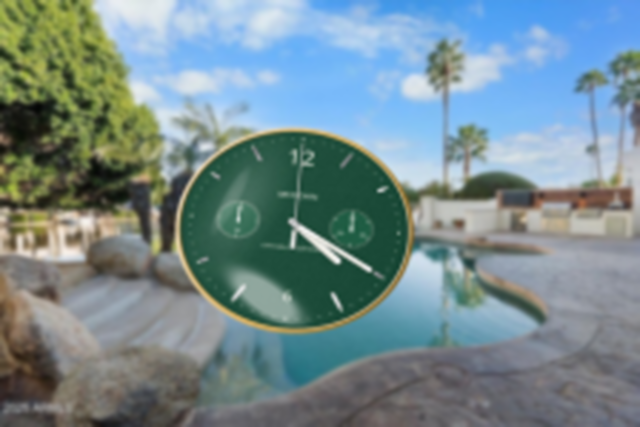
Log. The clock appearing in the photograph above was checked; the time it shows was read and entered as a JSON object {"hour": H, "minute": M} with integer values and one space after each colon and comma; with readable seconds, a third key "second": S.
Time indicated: {"hour": 4, "minute": 20}
